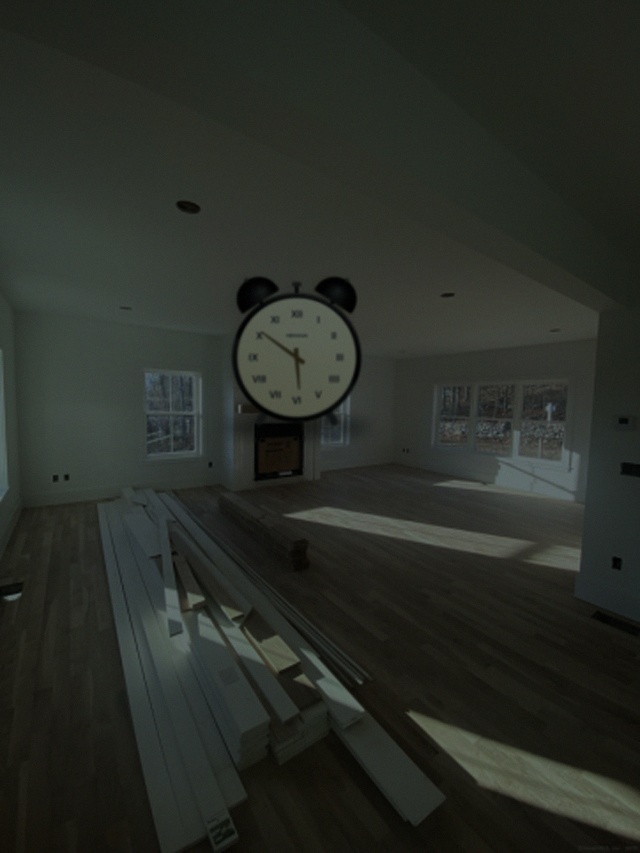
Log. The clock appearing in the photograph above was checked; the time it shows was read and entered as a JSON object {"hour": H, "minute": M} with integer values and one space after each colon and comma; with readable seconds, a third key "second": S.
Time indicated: {"hour": 5, "minute": 51}
